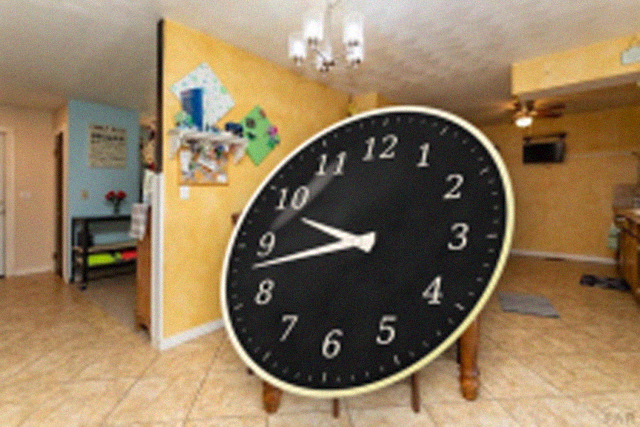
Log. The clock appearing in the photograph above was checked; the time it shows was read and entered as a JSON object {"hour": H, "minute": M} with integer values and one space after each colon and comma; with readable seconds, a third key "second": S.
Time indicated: {"hour": 9, "minute": 43}
